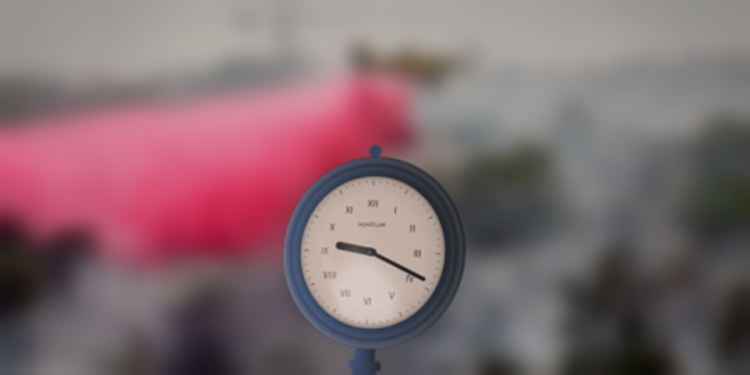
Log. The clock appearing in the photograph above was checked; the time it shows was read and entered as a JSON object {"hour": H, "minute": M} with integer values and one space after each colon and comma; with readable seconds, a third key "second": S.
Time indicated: {"hour": 9, "minute": 19}
